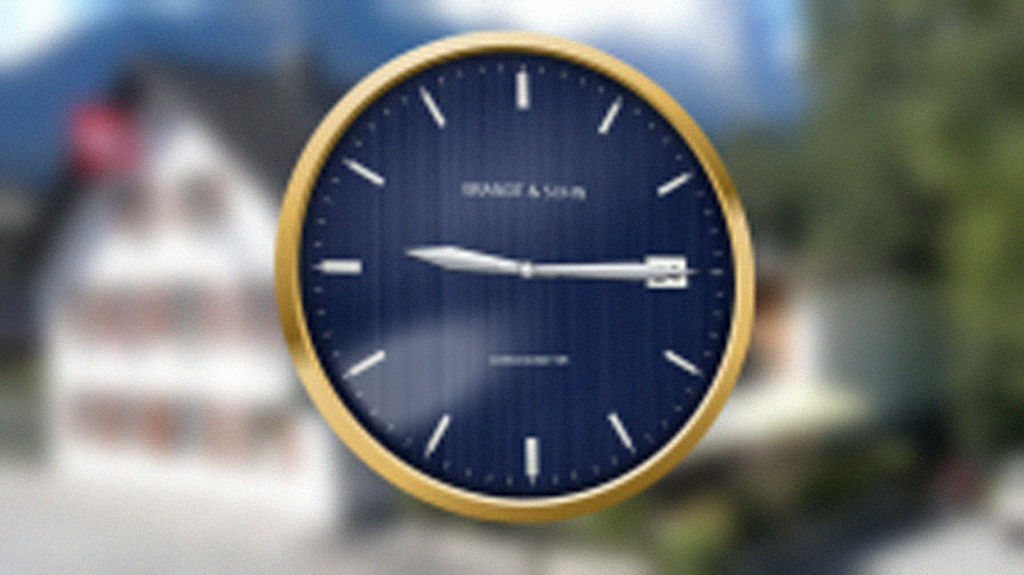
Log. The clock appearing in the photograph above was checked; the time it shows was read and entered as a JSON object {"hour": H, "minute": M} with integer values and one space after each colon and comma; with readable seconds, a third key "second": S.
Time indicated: {"hour": 9, "minute": 15}
